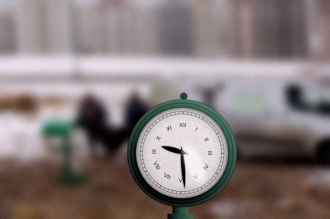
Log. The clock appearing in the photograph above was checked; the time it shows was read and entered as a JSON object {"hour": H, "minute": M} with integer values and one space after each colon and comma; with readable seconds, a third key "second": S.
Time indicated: {"hour": 9, "minute": 29}
